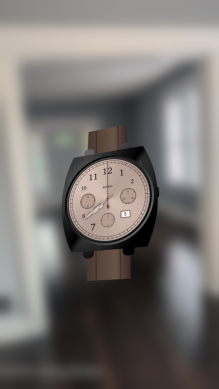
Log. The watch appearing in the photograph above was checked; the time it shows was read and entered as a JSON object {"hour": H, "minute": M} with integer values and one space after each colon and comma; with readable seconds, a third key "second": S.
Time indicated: {"hour": 7, "minute": 39}
